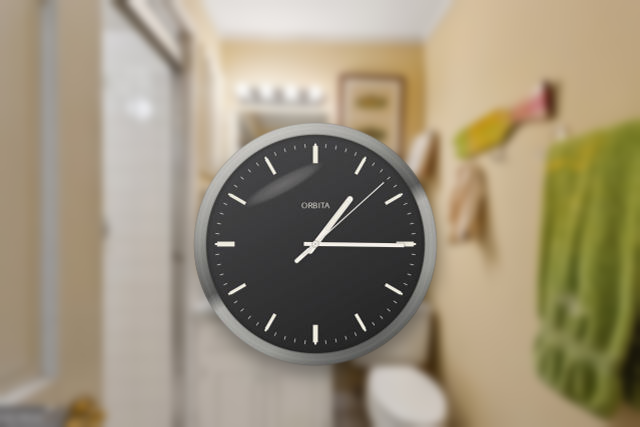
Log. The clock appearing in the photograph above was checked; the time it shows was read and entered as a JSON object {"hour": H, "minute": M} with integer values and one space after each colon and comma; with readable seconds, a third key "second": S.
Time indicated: {"hour": 1, "minute": 15, "second": 8}
